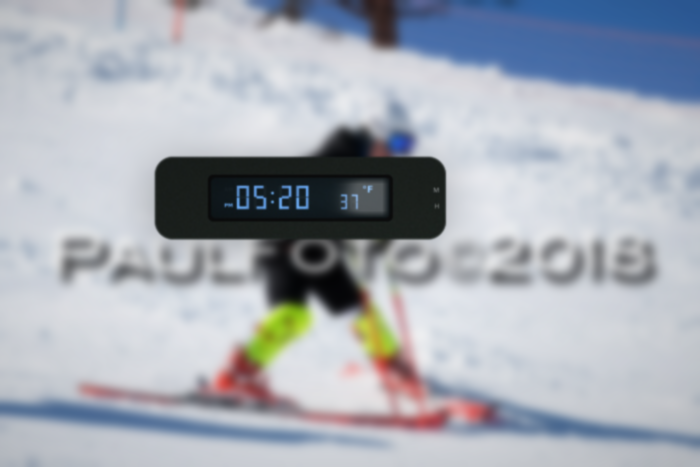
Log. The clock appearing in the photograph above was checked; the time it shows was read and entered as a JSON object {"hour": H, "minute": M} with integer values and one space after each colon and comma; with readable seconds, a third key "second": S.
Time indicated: {"hour": 5, "minute": 20}
